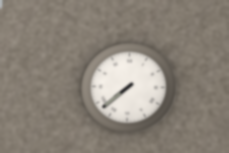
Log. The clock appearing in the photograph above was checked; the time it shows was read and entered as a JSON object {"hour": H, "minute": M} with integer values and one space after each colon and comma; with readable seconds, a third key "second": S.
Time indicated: {"hour": 7, "minute": 38}
